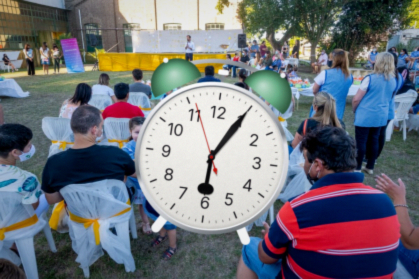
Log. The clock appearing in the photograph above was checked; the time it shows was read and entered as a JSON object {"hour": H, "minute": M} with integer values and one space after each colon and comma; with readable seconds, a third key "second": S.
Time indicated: {"hour": 6, "minute": 4, "second": 56}
